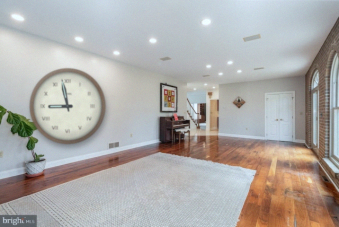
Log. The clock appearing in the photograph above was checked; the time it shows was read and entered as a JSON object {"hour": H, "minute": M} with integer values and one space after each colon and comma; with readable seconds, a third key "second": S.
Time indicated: {"hour": 8, "minute": 58}
